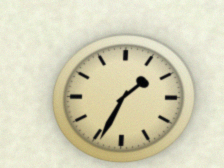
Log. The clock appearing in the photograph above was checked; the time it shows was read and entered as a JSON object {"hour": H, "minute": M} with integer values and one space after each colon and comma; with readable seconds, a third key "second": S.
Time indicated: {"hour": 1, "minute": 34}
